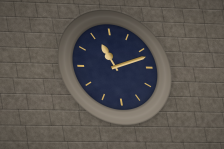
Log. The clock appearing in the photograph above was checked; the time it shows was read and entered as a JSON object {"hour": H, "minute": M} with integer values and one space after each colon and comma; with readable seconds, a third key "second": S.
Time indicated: {"hour": 11, "minute": 12}
